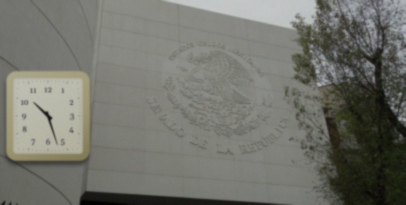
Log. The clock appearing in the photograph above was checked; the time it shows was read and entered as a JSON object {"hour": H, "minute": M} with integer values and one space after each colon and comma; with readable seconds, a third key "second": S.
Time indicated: {"hour": 10, "minute": 27}
